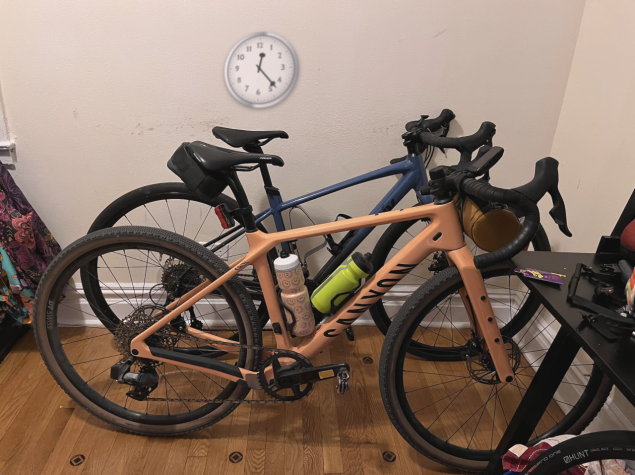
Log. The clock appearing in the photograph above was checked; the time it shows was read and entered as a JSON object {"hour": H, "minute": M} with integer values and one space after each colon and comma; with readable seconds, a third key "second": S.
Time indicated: {"hour": 12, "minute": 23}
